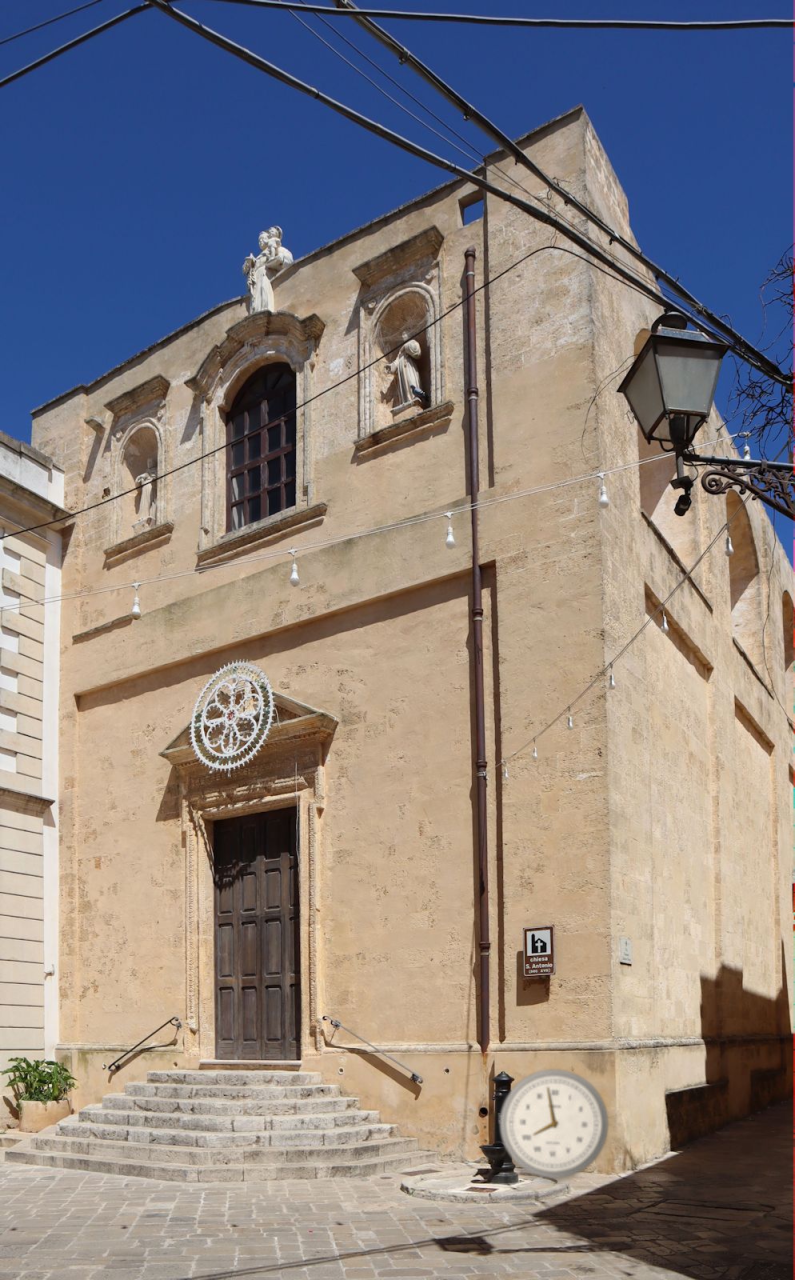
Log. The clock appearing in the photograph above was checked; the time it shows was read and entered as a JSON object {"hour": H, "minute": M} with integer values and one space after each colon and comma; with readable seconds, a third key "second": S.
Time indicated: {"hour": 7, "minute": 58}
